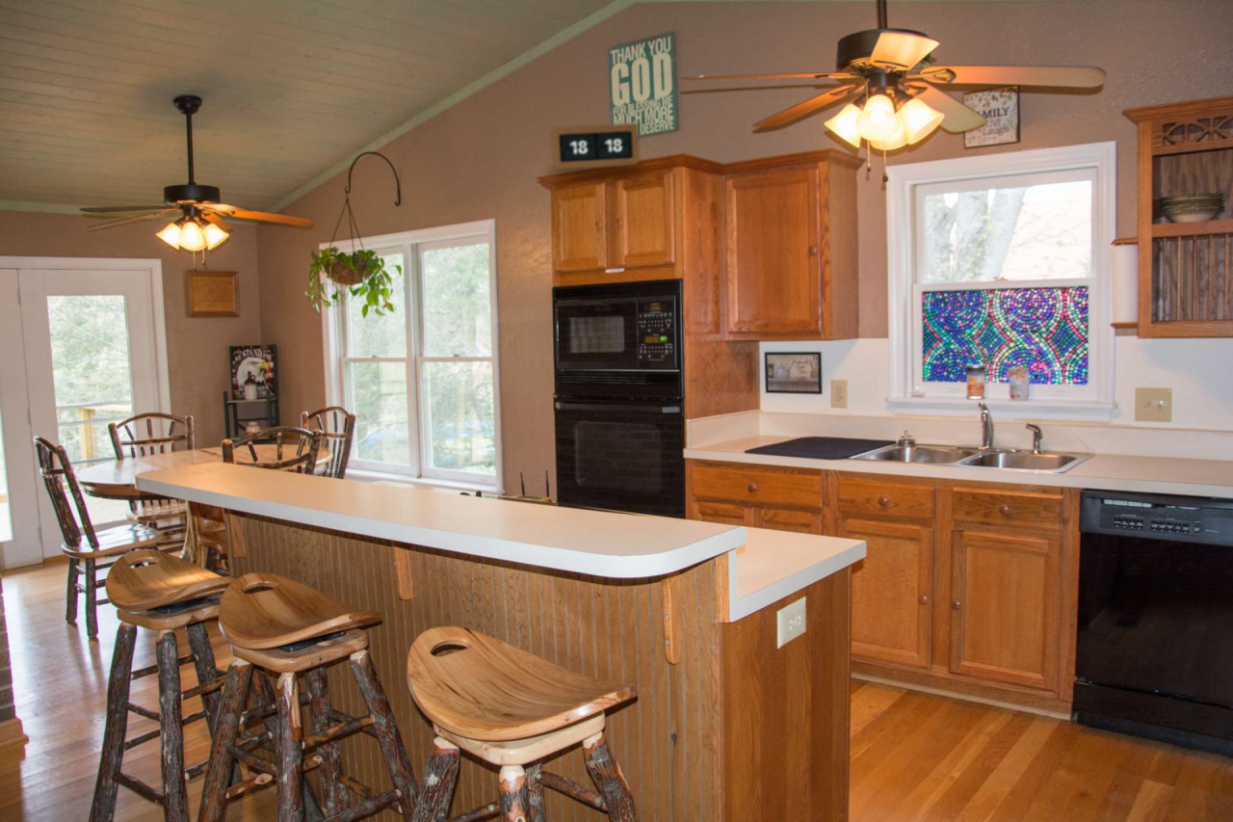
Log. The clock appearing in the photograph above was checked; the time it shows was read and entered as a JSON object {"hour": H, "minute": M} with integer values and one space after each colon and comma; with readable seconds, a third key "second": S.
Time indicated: {"hour": 18, "minute": 18}
